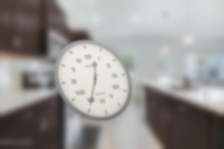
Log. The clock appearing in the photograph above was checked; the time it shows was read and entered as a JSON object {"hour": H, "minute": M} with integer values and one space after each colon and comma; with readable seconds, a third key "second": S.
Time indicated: {"hour": 12, "minute": 35}
